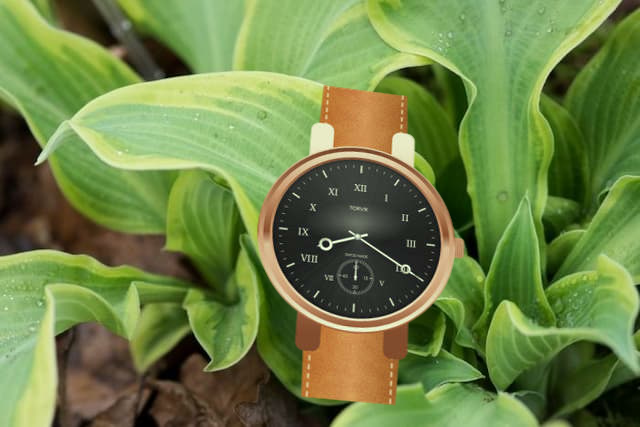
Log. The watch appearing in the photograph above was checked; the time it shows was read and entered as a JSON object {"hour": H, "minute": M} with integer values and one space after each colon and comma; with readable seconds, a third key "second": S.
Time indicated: {"hour": 8, "minute": 20}
